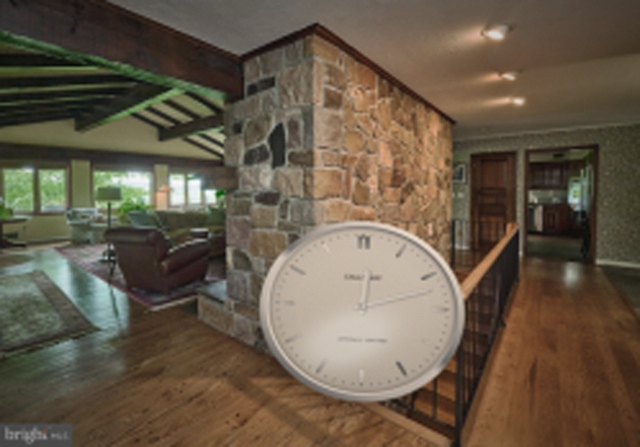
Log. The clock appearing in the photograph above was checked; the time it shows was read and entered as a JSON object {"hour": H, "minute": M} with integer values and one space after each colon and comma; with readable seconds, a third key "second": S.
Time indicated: {"hour": 12, "minute": 12}
